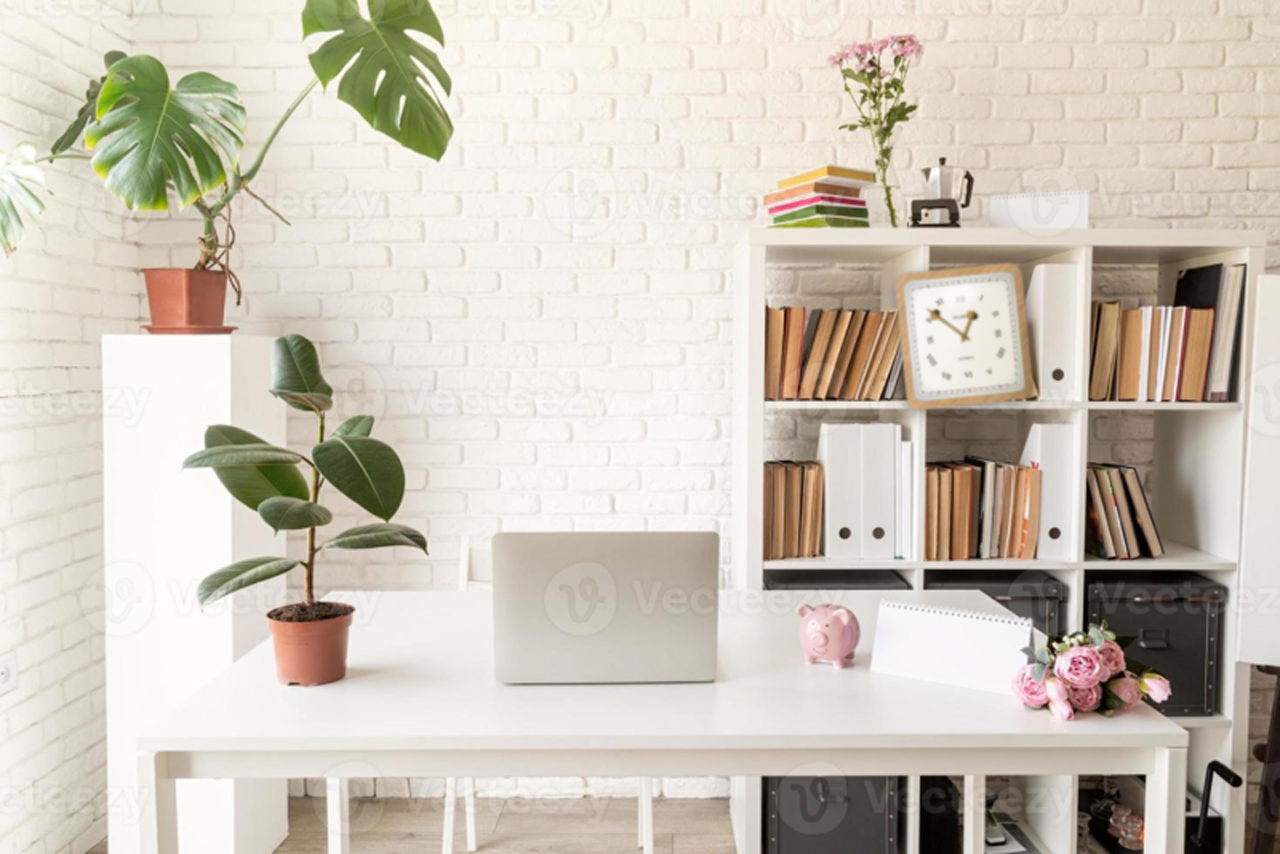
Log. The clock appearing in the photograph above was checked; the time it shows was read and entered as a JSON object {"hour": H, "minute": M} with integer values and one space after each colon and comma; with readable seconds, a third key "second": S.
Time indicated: {"hour": 12, "minute": 52}
